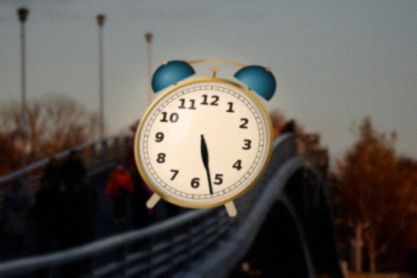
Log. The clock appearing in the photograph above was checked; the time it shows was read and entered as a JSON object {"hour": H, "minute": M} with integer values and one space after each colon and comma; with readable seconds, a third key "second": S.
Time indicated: {"hour": 5, "minute": 27}
